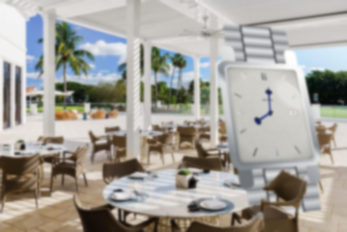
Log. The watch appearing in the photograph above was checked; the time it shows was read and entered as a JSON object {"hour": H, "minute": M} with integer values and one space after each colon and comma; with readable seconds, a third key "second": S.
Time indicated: {"hour": 8, "minute": 1}
